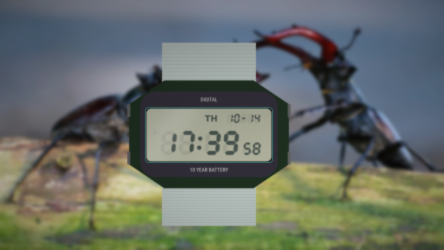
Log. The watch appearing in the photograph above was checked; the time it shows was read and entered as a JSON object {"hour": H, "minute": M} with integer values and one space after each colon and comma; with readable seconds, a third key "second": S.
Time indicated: {"hour": 17, "minute": 39, "second": 58}
